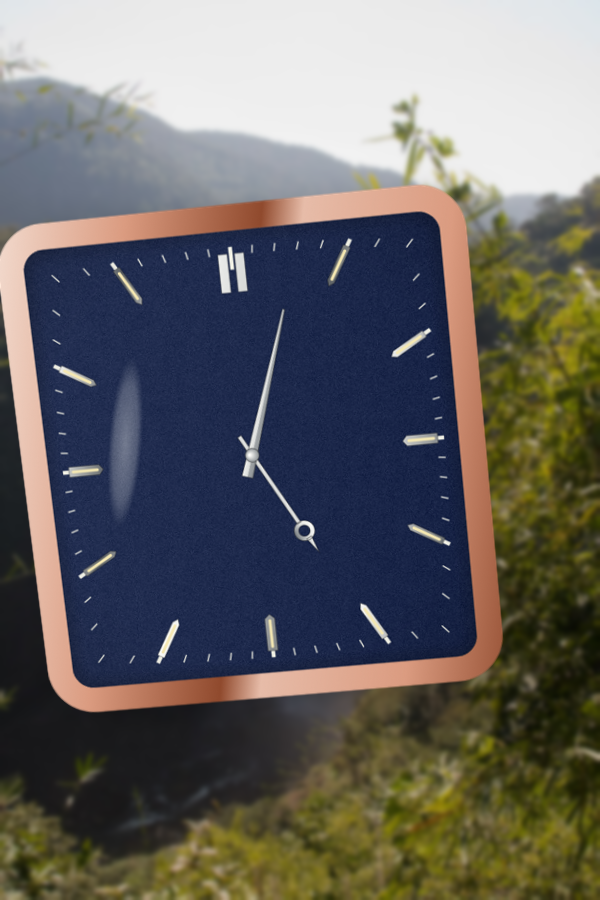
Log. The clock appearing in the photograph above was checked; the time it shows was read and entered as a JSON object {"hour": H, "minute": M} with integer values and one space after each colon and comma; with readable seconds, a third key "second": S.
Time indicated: {"hour": 5, "minute": 3}
